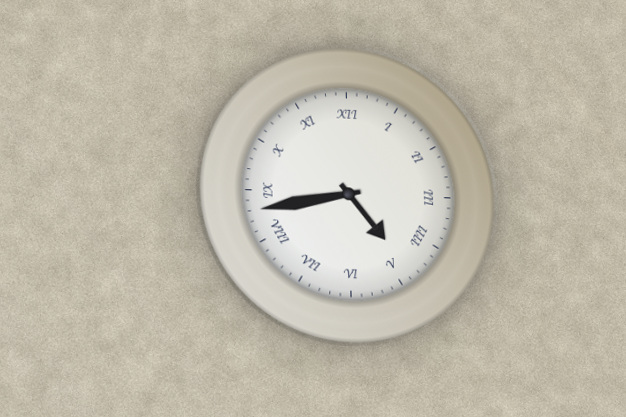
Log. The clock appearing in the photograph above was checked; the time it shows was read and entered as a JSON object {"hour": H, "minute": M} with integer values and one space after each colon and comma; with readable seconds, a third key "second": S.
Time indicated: {"hour": 4, "minute": 43}
